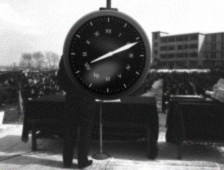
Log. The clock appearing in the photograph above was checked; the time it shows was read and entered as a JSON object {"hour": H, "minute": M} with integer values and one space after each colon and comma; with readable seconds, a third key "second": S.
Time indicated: {"hour": 8, "minute": 11}
